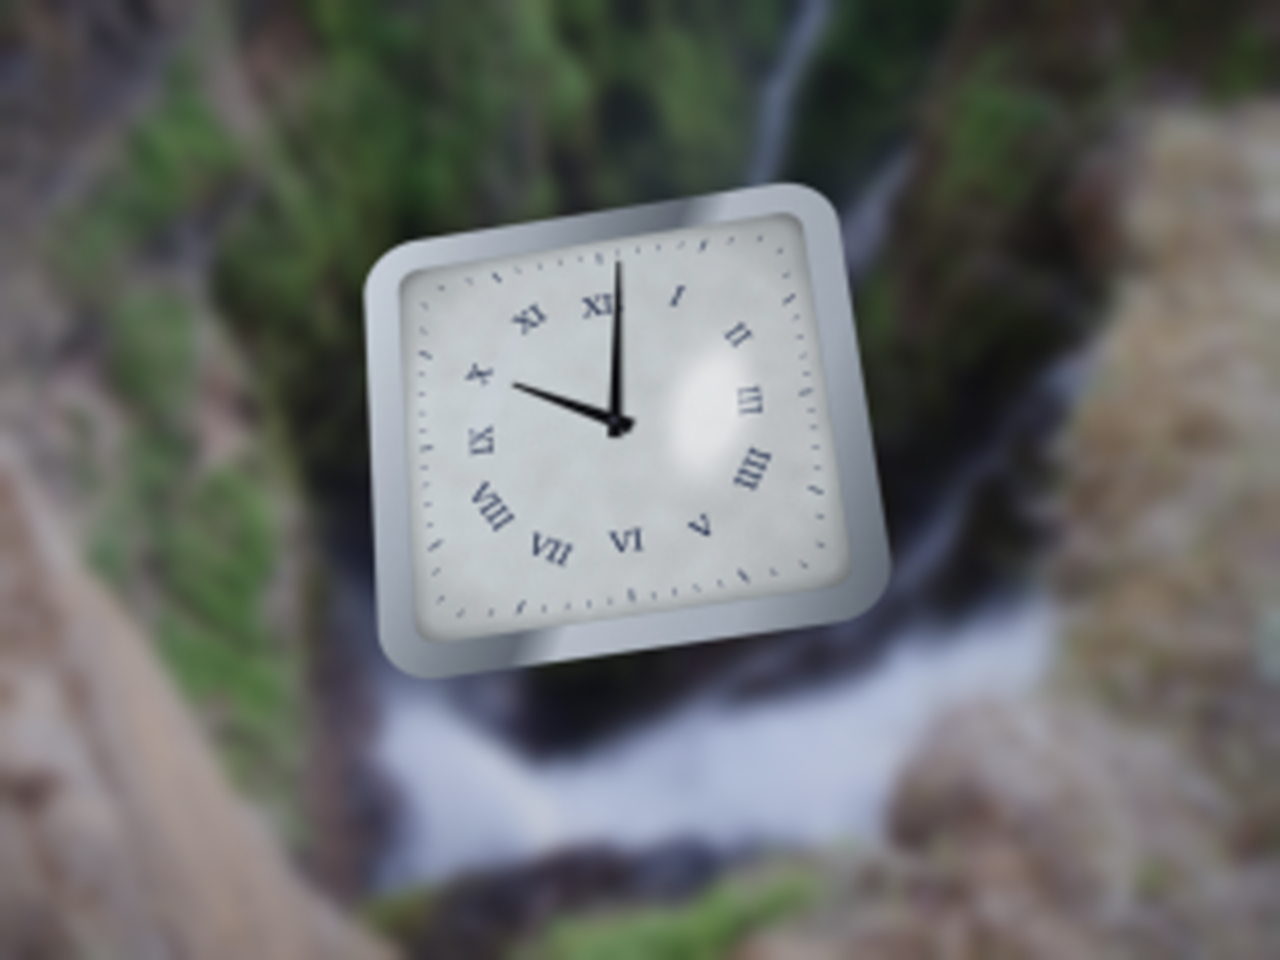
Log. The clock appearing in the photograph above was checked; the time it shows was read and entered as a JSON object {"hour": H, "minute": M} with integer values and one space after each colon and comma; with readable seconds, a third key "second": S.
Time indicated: {"hour": 10, "minute": 1}
